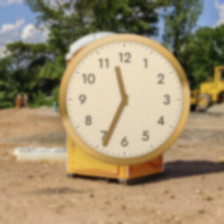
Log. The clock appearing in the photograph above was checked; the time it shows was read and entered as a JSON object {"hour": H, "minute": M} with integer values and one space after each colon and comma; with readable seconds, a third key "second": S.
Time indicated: {"hour": 11, "minute": 34}
